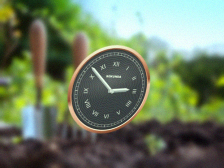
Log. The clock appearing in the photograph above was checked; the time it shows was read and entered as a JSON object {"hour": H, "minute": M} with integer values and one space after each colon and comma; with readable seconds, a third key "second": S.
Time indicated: {"hour": 2, "minute": 52}
